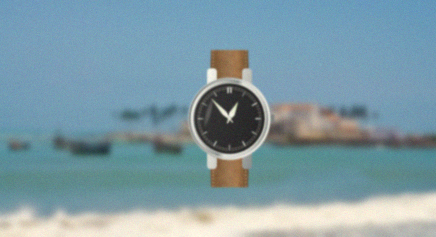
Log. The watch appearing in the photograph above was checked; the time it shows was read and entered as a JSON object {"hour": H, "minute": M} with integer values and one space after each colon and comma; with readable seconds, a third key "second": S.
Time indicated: {"hour": 12, "minute": 53}
